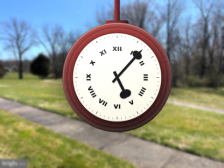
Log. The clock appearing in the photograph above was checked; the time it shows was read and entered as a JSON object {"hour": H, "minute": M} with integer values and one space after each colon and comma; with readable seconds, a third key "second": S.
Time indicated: {"hour": 5, "minute": 7}
